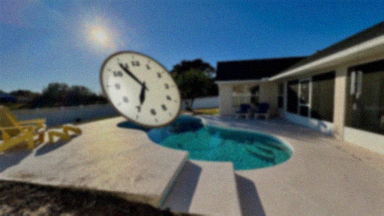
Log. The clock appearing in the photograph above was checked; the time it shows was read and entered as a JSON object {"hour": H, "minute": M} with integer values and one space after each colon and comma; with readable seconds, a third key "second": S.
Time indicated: {"hour": 6, "minute": 54}
